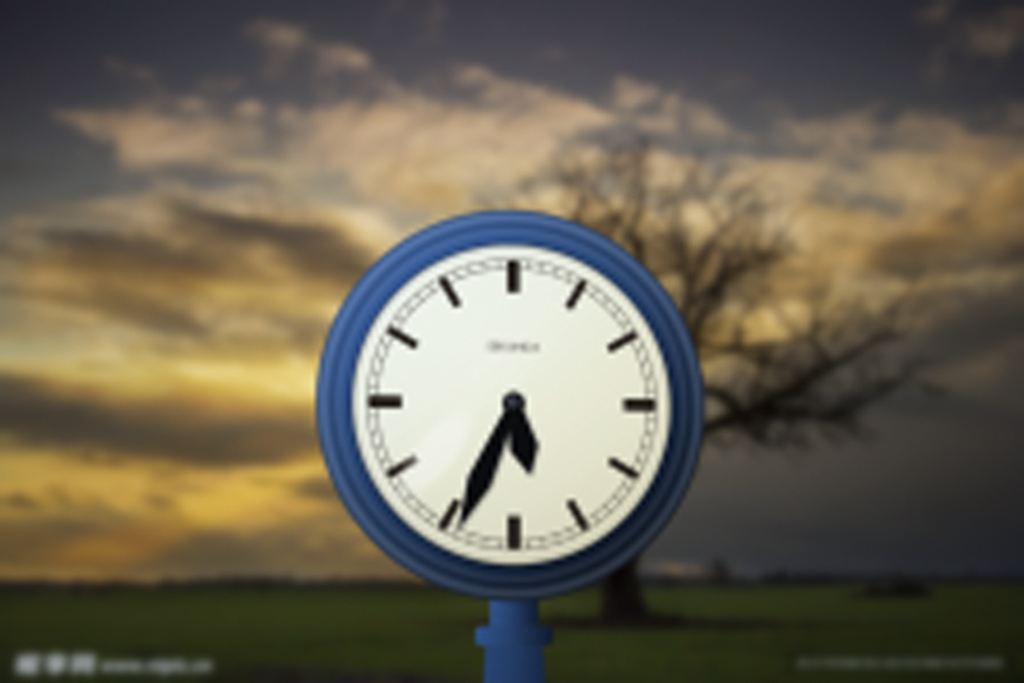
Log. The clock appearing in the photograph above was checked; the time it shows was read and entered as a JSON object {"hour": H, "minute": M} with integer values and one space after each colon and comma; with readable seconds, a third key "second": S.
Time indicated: {"hour": 5, "minute": 34}
